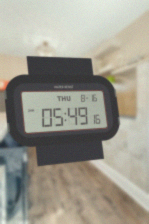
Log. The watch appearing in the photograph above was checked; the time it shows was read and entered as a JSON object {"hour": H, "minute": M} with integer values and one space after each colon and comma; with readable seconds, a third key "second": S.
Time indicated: {"hour": 5, "minute": 49}
